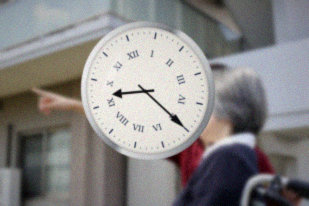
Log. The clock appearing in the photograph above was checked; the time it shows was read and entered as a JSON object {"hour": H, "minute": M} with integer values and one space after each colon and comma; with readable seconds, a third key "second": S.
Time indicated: {"hour": 9, "minute": 25}
